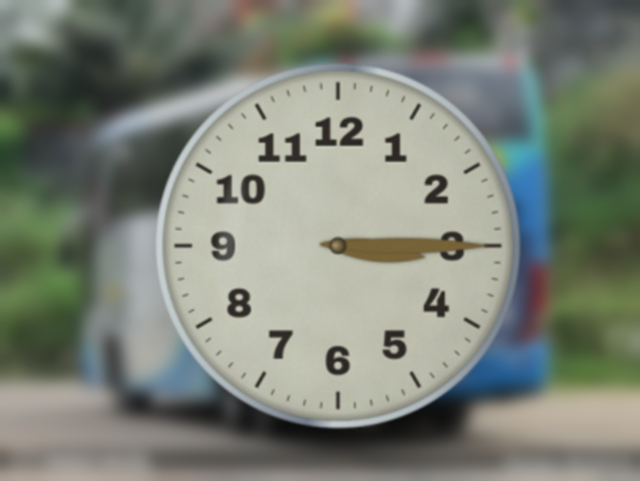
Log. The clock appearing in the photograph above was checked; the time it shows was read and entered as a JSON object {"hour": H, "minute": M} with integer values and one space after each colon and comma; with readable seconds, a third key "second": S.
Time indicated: {"hour": 3, "minute": 15}
